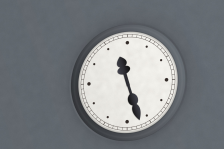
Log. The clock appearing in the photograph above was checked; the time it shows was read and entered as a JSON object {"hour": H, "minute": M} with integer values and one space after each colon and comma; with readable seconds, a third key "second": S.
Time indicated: {"hour": 11, "minute": 27}
